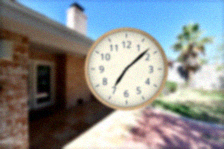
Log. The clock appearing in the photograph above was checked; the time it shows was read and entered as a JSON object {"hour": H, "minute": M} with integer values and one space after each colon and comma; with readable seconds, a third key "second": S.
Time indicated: {"hour": 7, "minute": 8}
